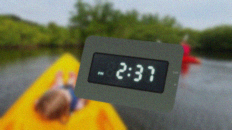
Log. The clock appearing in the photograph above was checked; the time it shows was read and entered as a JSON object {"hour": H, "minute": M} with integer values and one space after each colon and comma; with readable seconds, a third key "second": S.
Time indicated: {"hour": 2, "minute": 37}
